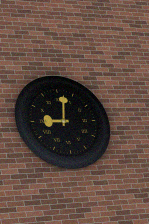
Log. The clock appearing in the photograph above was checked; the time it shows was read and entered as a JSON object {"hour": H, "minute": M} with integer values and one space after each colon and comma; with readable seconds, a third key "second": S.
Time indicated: {"hour": 9, "minute": 2}
